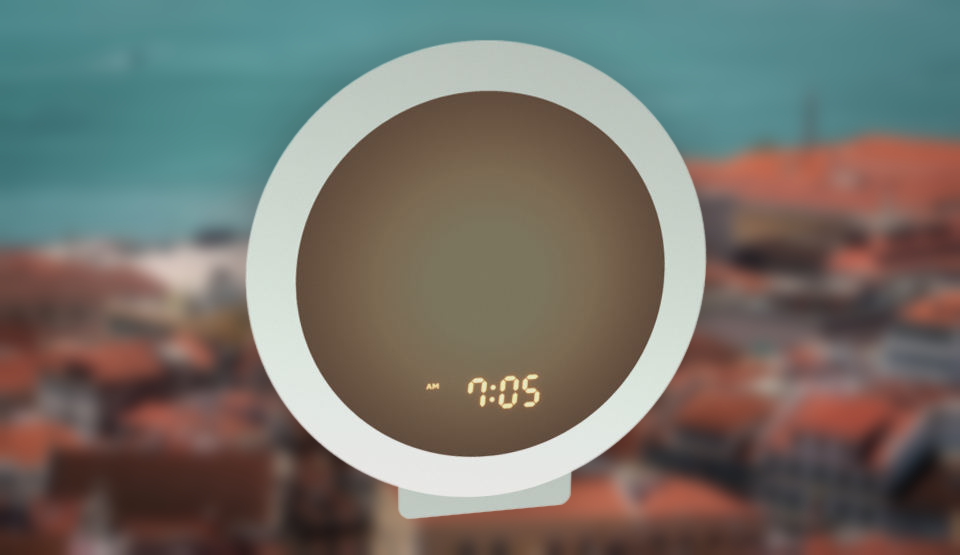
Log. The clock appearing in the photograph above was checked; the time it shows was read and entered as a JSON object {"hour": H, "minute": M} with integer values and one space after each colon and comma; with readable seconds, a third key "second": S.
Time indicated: {"hour": 7, "minute": 5}
